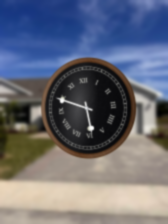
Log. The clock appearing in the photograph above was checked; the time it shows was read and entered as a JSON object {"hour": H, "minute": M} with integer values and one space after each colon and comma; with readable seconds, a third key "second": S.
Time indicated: {"hour": 5, "minute": 49}
